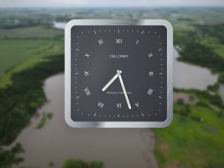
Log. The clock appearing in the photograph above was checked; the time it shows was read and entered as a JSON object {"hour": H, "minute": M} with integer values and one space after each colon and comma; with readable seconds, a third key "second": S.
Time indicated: {"hour": 7, "minute": 27}
